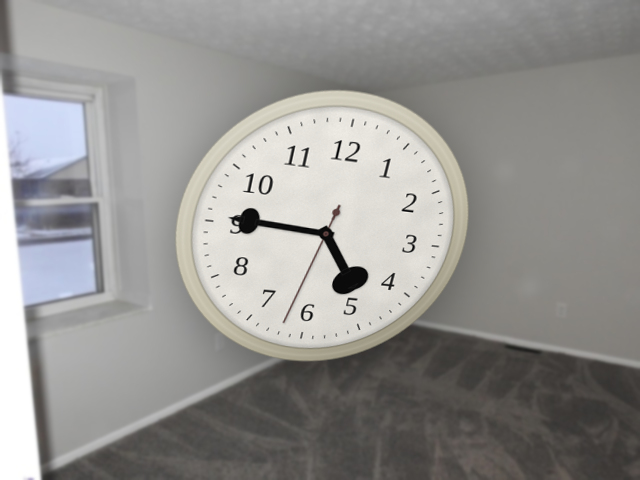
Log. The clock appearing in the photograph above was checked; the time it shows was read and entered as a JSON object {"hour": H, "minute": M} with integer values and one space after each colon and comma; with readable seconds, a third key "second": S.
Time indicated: {"hour": 4, "minute": 45, "second": 32}
